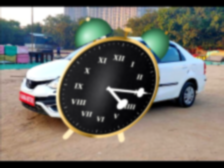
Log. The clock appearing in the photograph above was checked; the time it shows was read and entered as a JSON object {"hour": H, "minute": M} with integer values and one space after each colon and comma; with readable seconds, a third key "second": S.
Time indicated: {"hour": 4, "minute": 15}
